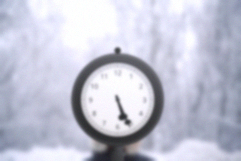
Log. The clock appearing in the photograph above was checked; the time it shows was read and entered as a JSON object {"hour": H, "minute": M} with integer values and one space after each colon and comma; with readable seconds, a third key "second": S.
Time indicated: {"hour": 5, "minute": 26}
